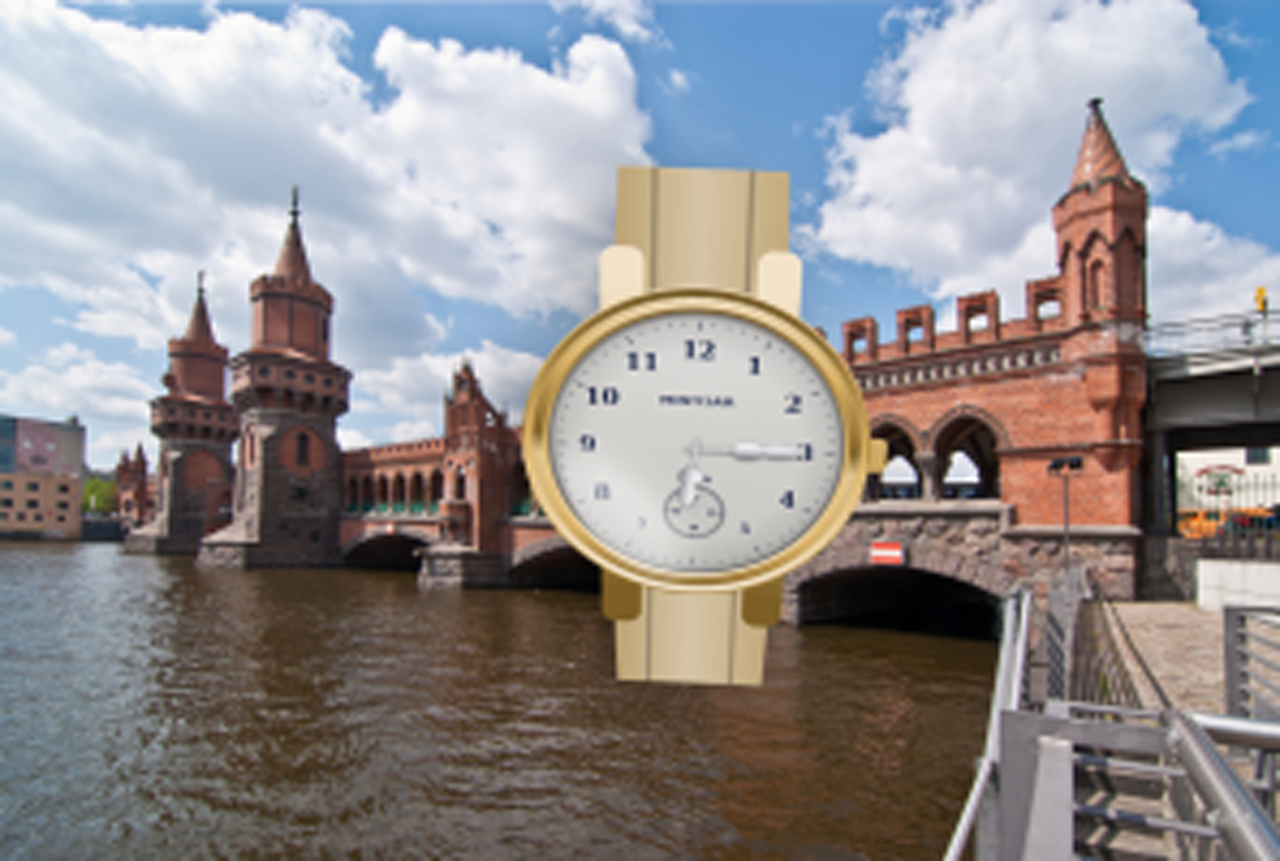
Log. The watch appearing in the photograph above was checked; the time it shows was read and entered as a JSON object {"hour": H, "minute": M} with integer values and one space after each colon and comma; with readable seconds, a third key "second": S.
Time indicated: {"hour": 6, "minute": 15}
